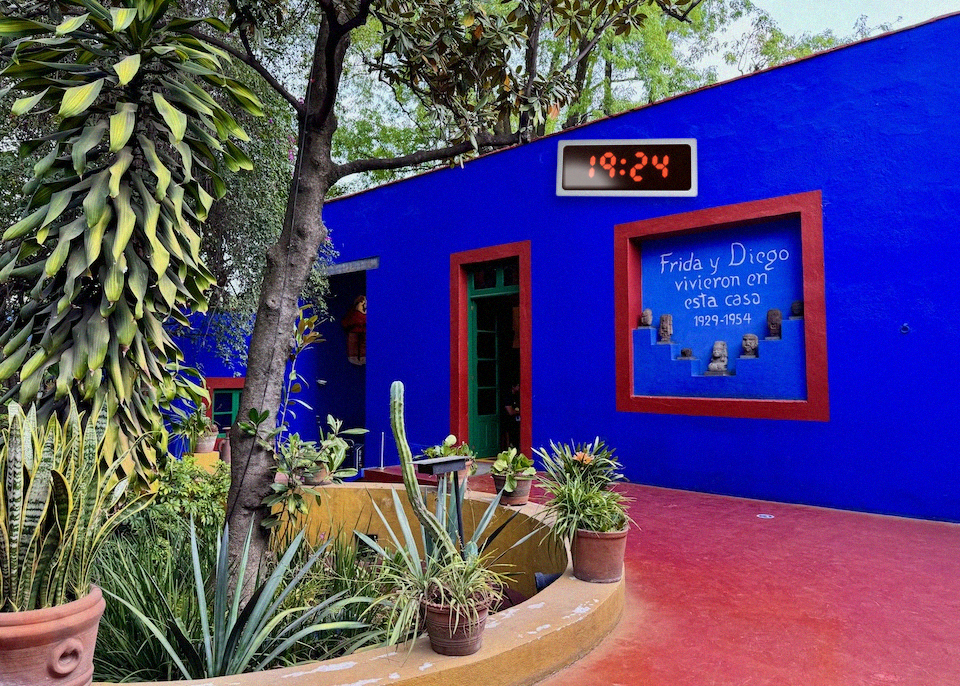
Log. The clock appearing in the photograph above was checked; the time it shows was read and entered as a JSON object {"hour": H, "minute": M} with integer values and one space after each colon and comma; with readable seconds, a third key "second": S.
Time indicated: {"hour": 19, "minute": 24}
